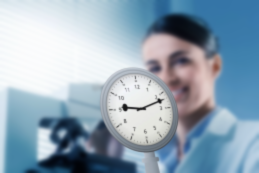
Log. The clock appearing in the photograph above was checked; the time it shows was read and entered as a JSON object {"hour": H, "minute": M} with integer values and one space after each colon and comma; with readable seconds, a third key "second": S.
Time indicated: {"hour": 9, "minute": 12}
